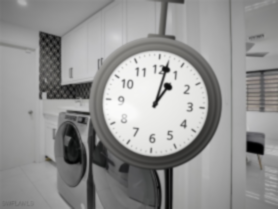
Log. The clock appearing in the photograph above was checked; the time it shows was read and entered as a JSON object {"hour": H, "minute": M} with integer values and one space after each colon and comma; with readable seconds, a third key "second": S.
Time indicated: {"hour": 1, "minute": 2}
